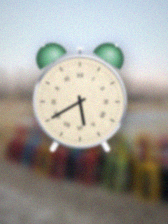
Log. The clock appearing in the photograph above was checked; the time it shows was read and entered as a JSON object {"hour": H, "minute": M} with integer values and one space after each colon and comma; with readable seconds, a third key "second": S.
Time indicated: {"hour": 5, "minute": 40}
